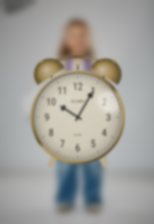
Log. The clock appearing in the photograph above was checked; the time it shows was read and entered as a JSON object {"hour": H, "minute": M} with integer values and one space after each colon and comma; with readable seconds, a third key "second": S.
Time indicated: {"hour": 10, "minute": 5}
